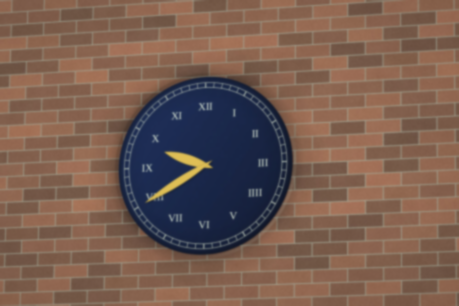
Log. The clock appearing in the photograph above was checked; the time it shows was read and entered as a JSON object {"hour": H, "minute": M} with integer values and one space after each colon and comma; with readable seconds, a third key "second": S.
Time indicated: {"hour": 9, "minute": 40}
